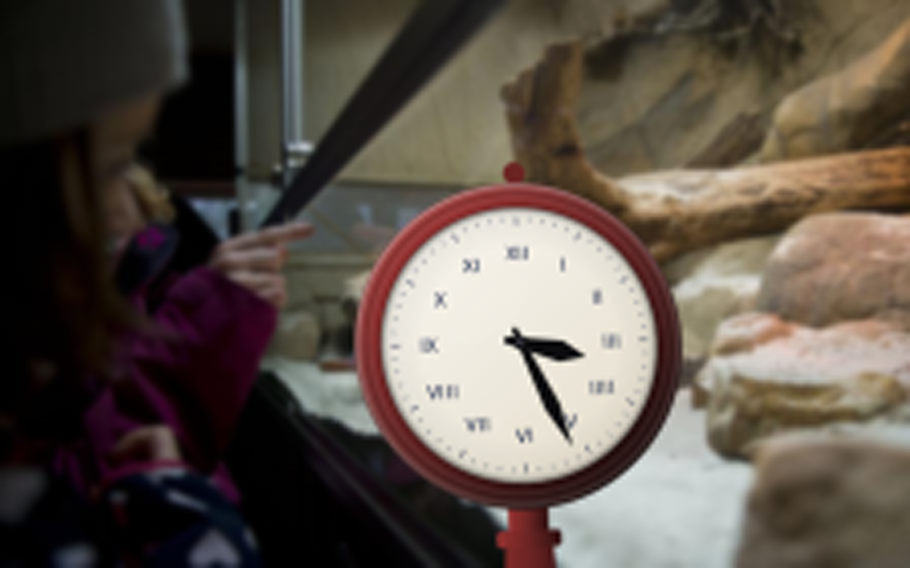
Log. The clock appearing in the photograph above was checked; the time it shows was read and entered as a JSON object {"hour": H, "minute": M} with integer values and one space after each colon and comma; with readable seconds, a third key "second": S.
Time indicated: {"hour": 3, "minute": 26}
